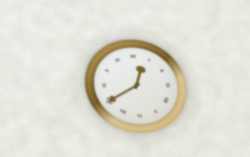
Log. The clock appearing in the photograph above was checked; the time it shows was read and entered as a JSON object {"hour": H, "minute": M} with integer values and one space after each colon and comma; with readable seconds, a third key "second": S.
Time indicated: {"hour": 12, "minute": 40}
